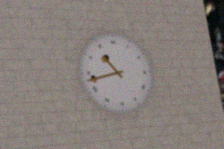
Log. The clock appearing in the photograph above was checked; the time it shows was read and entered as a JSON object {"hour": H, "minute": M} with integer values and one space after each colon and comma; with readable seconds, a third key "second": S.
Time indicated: {"hour": 10, "minute": 43}
